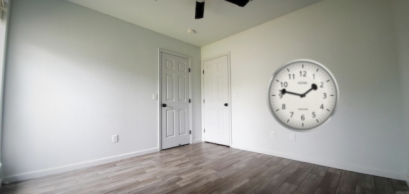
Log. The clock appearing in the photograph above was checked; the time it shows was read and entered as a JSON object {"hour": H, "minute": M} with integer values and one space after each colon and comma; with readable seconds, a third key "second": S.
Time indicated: {"hour": 1, "minute": 47}
